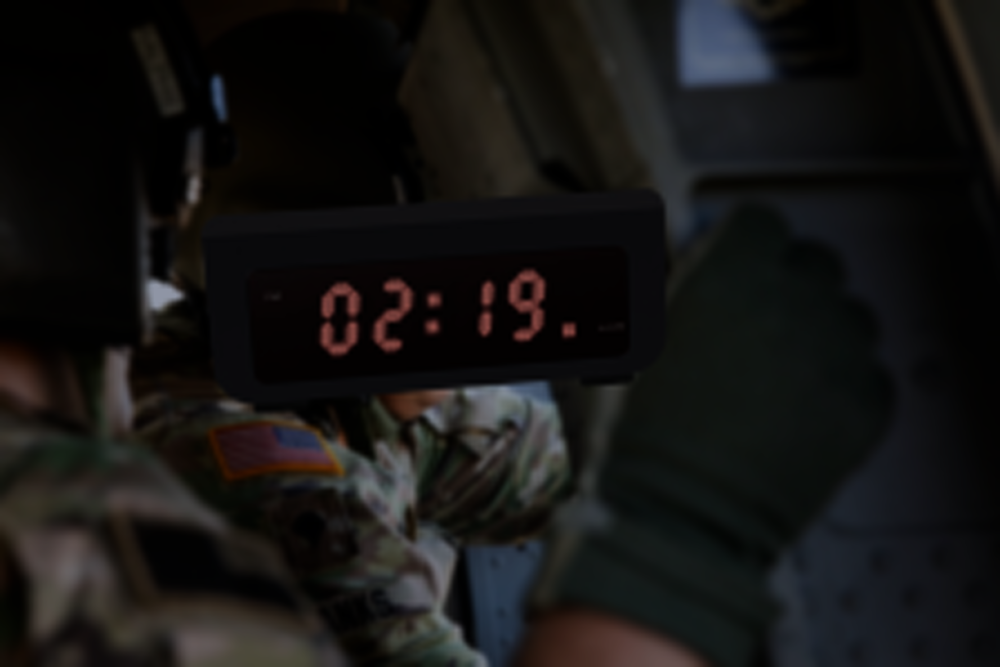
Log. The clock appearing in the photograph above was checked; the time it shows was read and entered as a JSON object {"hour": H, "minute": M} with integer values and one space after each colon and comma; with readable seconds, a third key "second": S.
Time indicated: {"hour": 2, "minute": 19}
